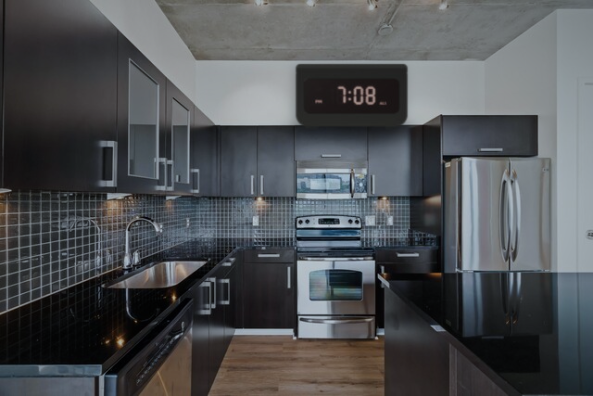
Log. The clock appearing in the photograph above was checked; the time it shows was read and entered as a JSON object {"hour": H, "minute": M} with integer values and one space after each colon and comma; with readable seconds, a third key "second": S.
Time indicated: {"hour": 7, "minute": 8}
